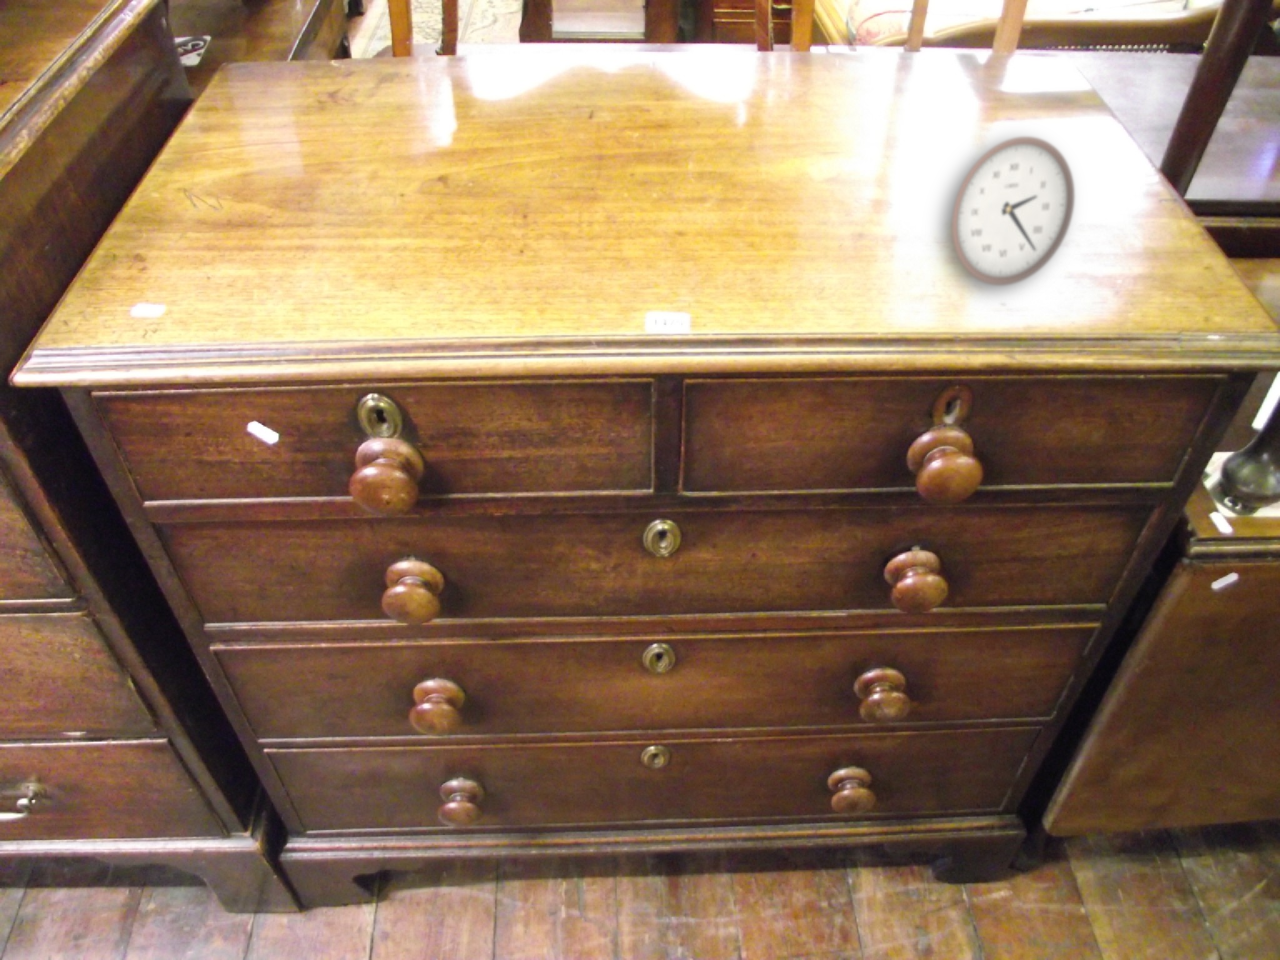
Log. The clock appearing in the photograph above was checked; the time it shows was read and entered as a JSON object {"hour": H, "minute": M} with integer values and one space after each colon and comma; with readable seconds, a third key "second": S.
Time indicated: {"hour": 2, "minute": 23}
